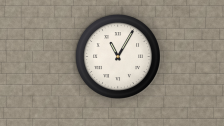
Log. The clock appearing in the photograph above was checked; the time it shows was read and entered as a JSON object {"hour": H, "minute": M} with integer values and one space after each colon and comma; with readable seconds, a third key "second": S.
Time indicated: {"hour": 11, "minute": 5}
